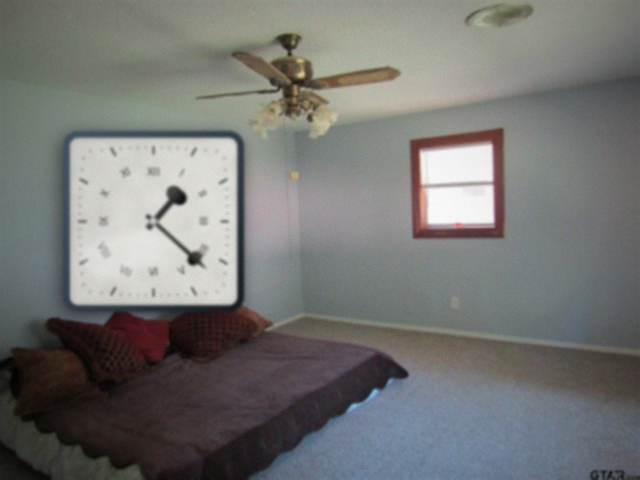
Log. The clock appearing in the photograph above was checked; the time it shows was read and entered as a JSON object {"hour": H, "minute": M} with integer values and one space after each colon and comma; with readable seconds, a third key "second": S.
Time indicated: {"hour": 1, "minute": 22}
